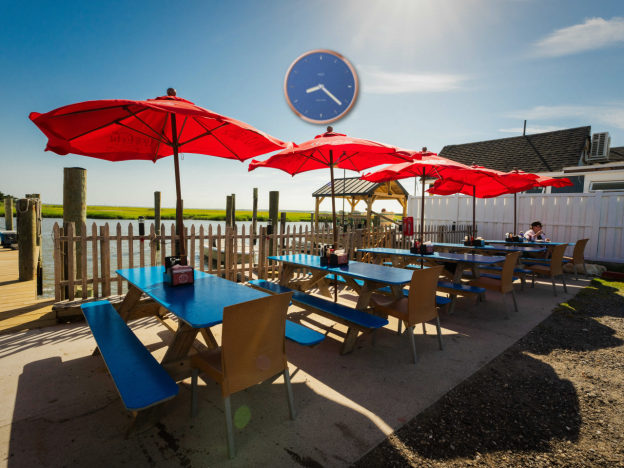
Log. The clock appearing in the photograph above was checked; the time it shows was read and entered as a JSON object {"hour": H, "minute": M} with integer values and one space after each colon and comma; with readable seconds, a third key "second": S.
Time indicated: {"hour": 8, "minute": 22}
